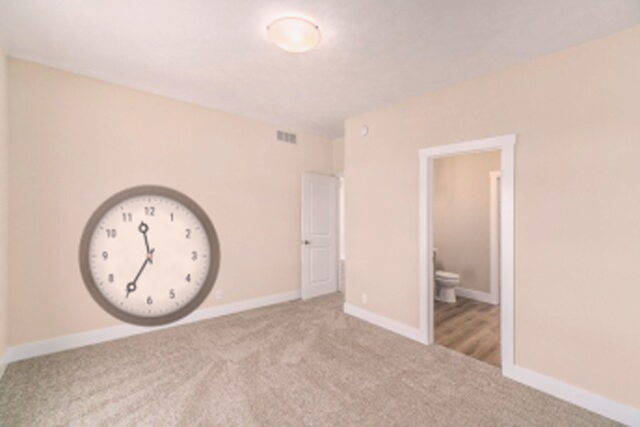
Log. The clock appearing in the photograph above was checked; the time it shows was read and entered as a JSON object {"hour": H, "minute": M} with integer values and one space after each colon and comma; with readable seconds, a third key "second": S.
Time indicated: {"hour": 11, "minute": 35}
